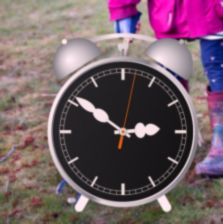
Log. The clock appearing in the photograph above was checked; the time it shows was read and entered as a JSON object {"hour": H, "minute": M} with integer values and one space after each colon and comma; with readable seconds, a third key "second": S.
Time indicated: {"hour": 2, "minute": 51, "second": 2}
